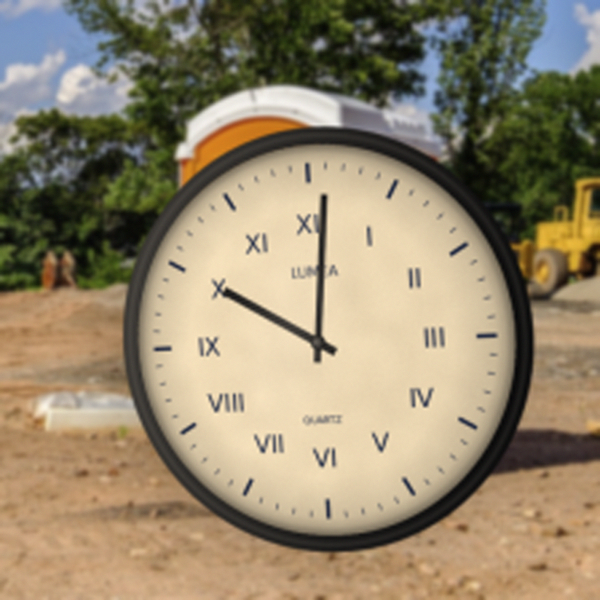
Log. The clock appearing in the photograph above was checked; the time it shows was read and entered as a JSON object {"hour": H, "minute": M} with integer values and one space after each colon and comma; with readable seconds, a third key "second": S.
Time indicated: {"hour": 10, "minute": 1}
